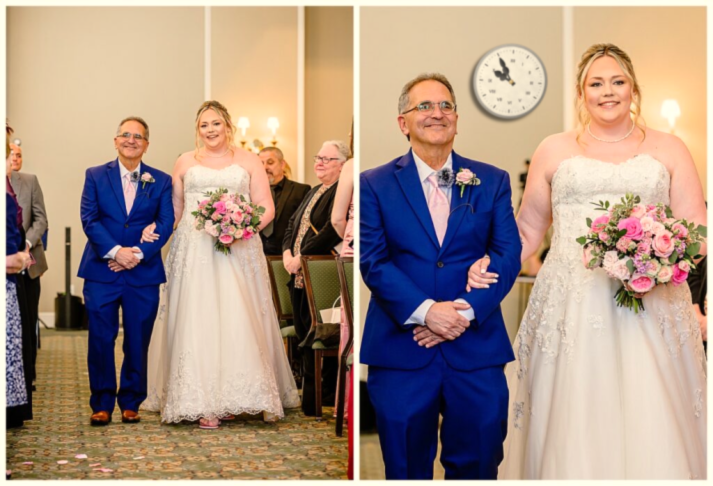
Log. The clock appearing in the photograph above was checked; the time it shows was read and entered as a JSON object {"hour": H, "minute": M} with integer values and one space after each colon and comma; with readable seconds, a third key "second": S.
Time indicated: {"hour": 9, "minute": 55}
